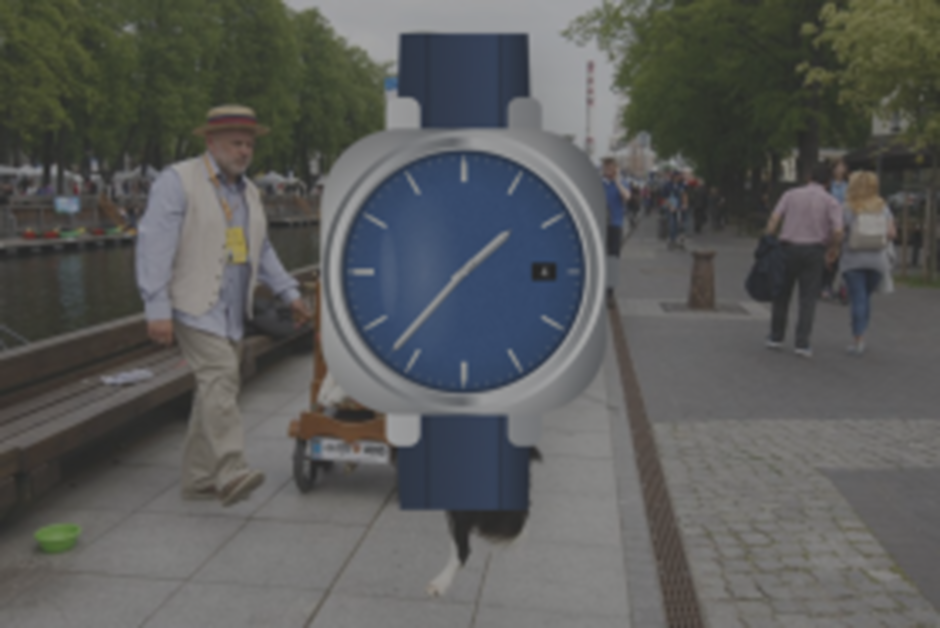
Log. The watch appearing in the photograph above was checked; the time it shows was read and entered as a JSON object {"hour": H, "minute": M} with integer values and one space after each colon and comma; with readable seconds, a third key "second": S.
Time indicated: {"hour": 1, "minute": 37}
